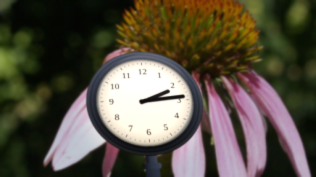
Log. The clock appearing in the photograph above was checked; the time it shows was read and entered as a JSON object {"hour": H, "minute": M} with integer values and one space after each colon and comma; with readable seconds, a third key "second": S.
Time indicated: {"hour": 2, "minute": 14}
